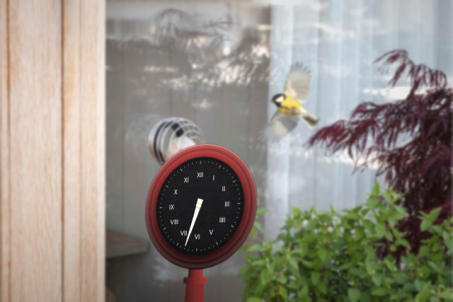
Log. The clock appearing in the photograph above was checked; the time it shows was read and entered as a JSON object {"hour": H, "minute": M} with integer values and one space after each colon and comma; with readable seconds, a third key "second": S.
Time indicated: {"hour": 6, "minute": 33}
